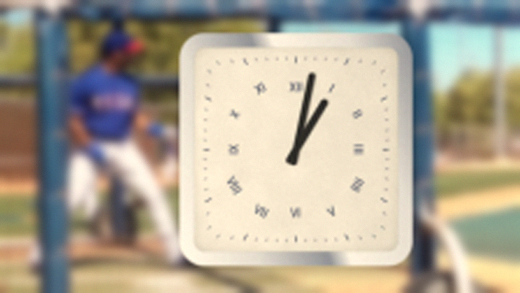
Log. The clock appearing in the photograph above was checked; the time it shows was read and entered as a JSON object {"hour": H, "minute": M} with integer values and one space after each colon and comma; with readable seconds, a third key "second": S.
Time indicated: {"hour": 1, "minute": 2}
